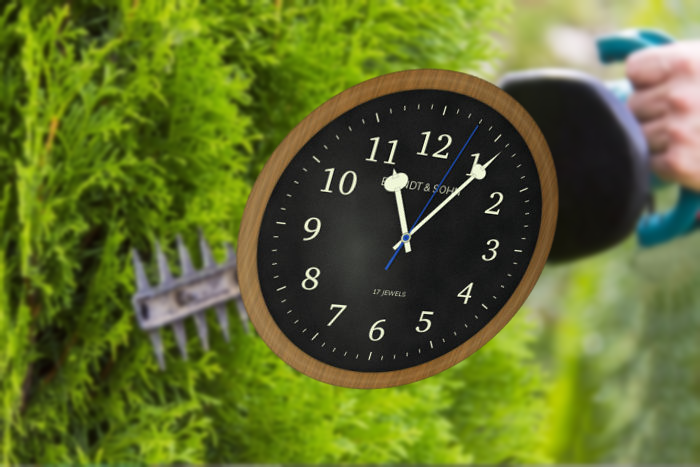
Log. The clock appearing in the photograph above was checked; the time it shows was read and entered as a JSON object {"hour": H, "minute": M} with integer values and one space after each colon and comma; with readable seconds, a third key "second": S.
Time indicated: {"hour": 11, "minute": 6, "second": 3}
